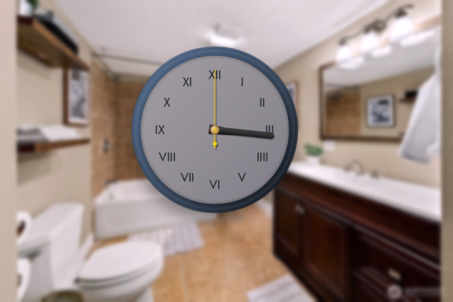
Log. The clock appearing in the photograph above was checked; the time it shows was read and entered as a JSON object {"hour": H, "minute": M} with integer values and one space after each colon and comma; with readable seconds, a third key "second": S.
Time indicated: {"hour": 3, "minute": 16, "second": 0}
